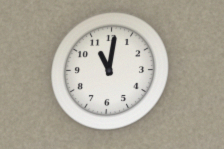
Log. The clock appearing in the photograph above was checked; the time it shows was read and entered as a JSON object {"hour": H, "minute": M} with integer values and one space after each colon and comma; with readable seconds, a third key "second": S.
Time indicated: {"hour": 11, "minute": 1}
